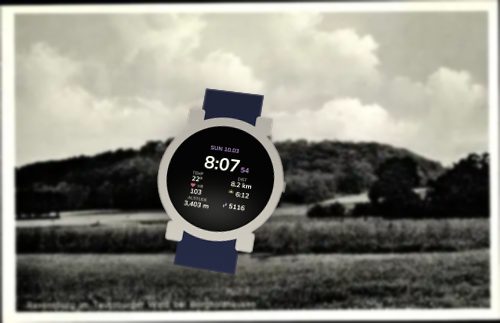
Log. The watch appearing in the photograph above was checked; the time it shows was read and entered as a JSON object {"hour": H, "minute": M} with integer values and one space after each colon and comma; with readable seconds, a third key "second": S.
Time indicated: {"hour": 8, "minute": 7}
